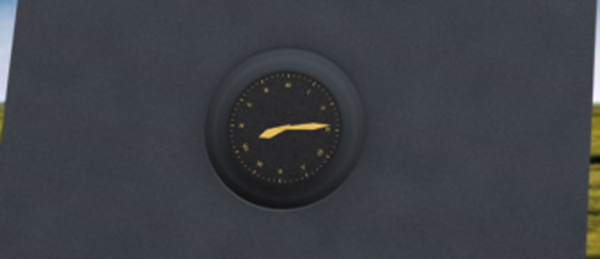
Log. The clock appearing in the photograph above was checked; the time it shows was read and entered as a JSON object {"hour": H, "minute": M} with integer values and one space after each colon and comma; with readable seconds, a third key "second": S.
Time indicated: {"hour": 8, "minute": 14}
